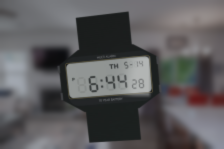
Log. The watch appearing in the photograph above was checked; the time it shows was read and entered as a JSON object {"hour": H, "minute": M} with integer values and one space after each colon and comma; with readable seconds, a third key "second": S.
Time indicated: {"hour": 6, "minute": 44, "second": 28}
